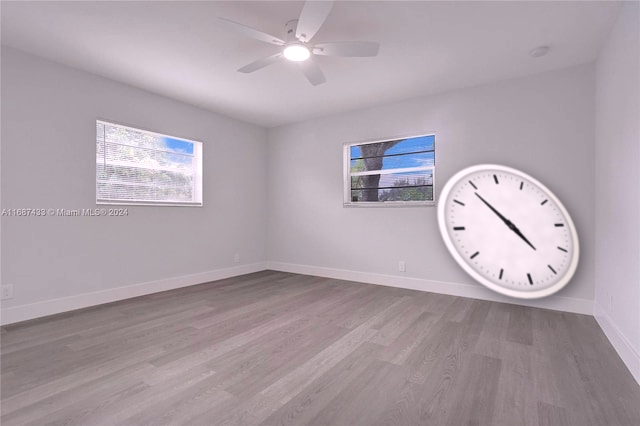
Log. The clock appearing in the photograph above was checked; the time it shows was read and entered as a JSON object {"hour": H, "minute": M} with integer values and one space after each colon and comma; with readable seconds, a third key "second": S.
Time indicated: {"hour": 4, "minute": 54}
